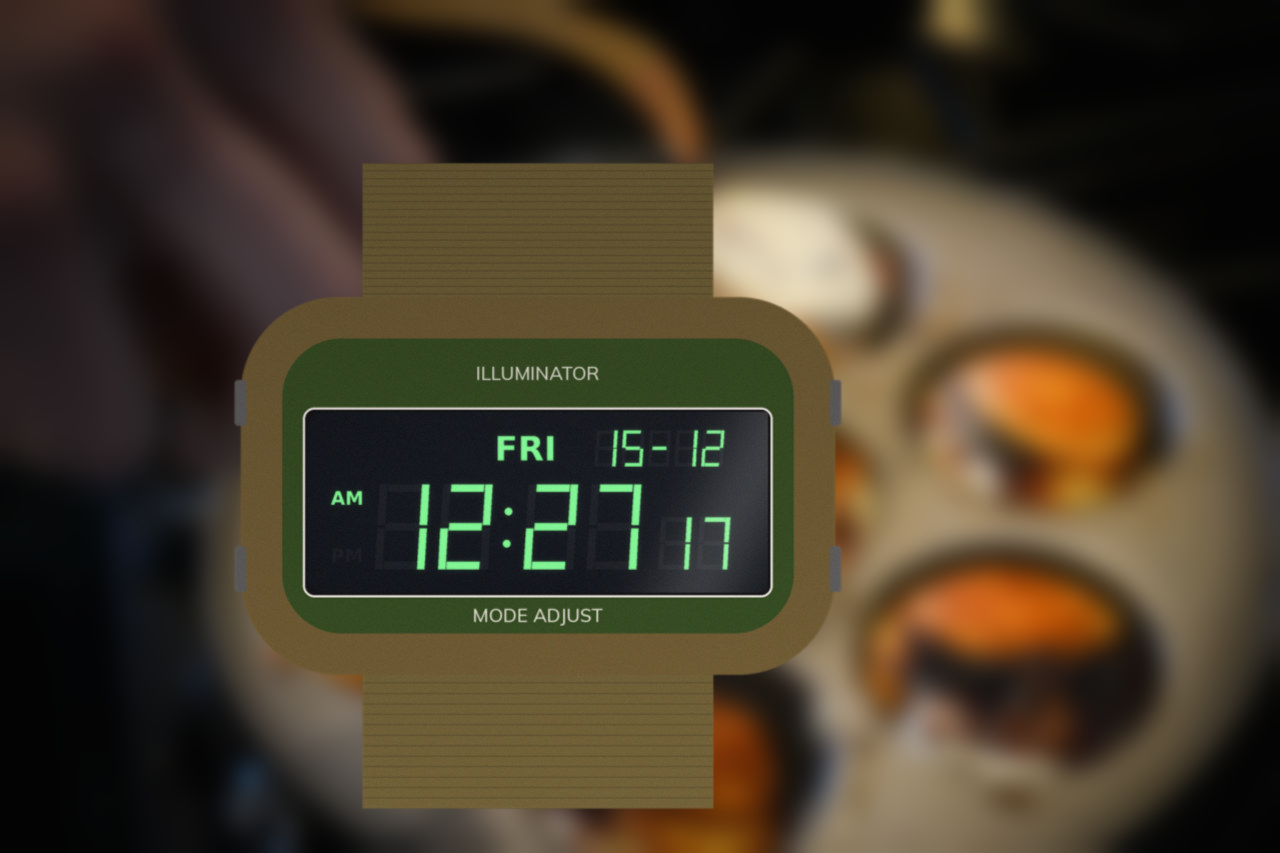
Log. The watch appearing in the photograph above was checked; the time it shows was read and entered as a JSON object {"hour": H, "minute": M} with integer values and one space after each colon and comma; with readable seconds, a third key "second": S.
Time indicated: {"hour": 12, "minute": 27, "second": 17}
